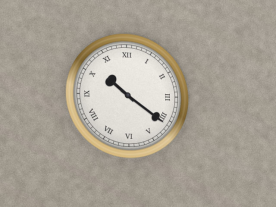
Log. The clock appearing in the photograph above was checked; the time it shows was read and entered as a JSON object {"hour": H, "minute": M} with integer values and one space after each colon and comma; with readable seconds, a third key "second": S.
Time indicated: {"hour": 10, "minute": 21}
